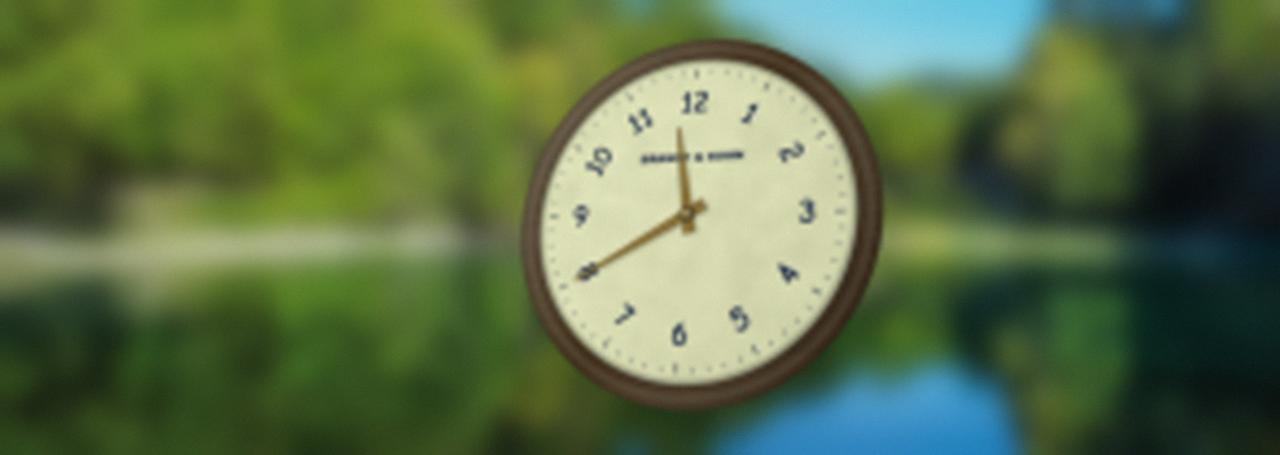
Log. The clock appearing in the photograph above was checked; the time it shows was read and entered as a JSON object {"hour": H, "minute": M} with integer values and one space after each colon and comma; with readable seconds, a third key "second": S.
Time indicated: {"hour": 11, "minute": 40}
